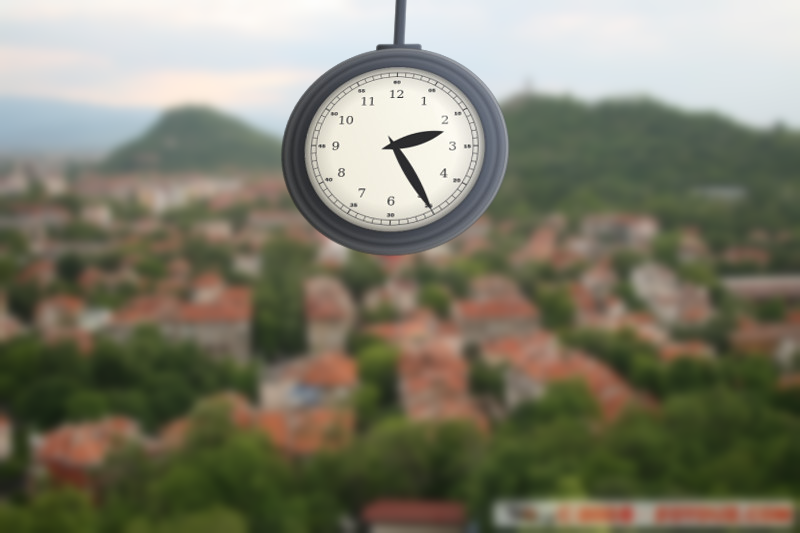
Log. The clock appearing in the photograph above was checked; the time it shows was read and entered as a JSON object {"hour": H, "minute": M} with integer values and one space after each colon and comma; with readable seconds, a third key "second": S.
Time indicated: {"hour": 2, "minute": 25}
